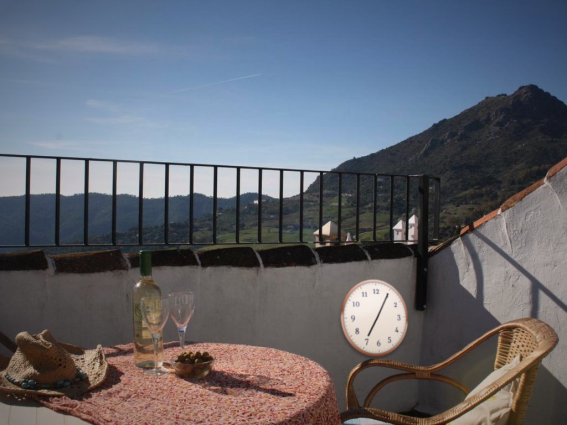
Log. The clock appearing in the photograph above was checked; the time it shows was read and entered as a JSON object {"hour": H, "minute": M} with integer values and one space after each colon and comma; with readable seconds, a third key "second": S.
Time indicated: {"hour": 7, "minute": 5}
